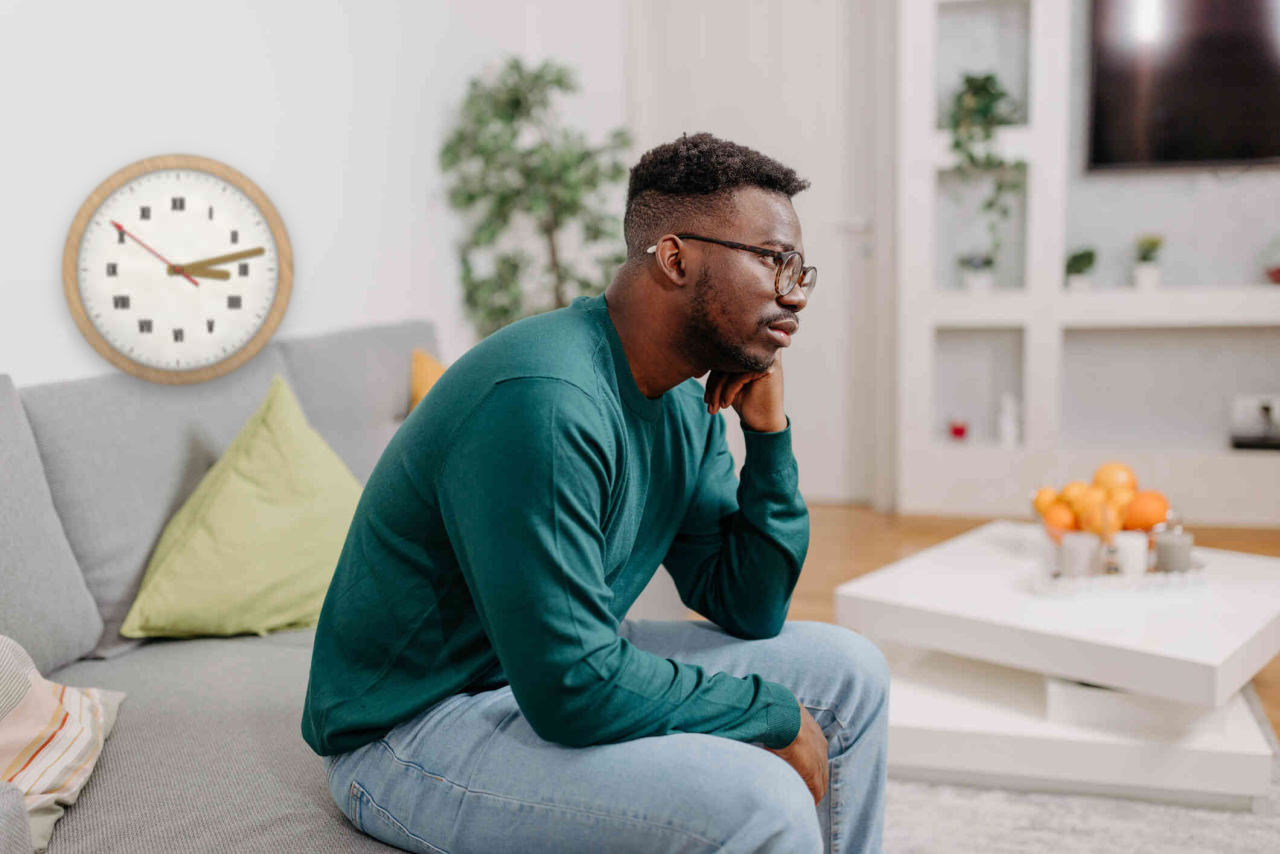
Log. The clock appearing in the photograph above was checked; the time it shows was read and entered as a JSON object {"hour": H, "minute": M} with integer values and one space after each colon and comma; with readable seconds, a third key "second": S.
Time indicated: {"hour": 3, "minute": 12, "second": 51}
